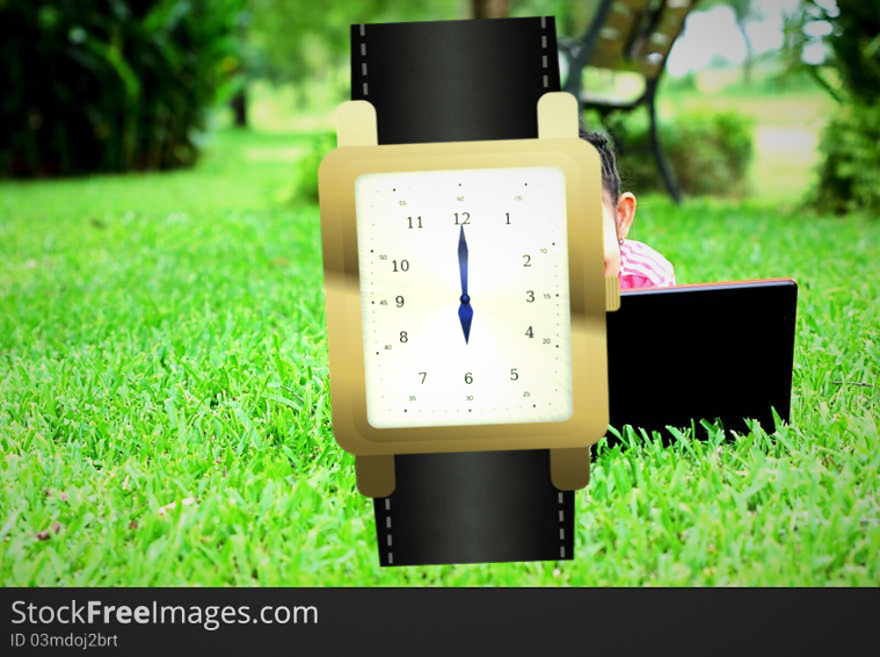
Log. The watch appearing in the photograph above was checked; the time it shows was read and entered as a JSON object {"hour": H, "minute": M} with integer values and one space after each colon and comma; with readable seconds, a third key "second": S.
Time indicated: {"hour": 6, "minute": 0}
